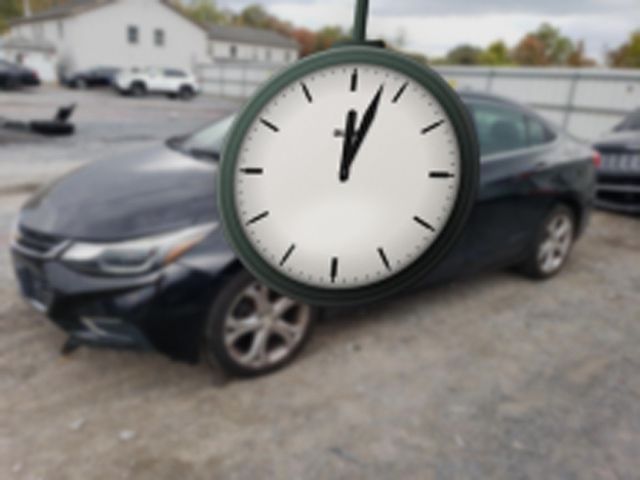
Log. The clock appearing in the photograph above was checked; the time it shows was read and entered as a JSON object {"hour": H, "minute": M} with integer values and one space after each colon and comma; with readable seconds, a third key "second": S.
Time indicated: {"hour": 12, "minute": 3}
